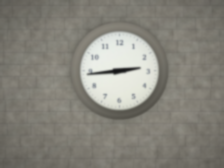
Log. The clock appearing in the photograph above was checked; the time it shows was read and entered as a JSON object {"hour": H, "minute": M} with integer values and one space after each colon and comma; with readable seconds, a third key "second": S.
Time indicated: {"hour": 2, "minute": 44}
